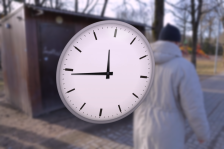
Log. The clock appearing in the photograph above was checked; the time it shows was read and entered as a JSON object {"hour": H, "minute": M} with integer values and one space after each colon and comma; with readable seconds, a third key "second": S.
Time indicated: {"hour": 11, "minute": 44}
